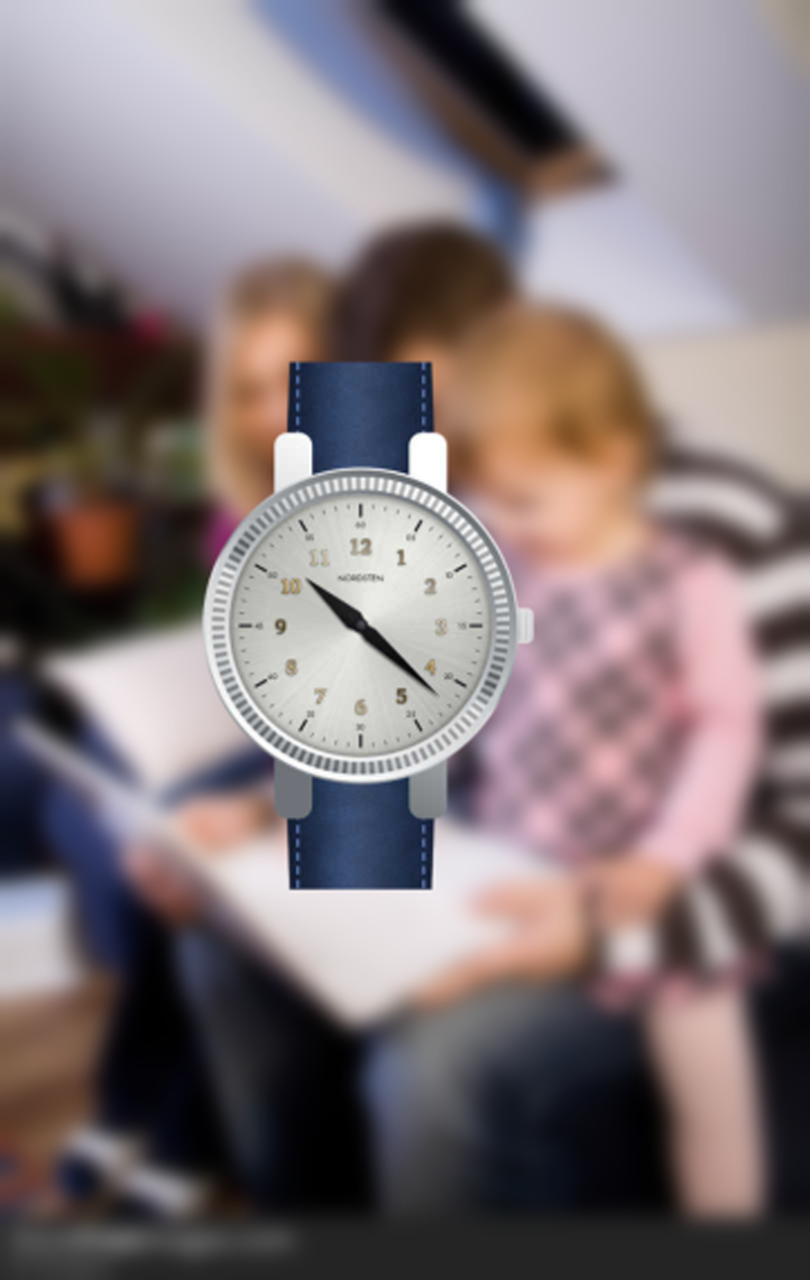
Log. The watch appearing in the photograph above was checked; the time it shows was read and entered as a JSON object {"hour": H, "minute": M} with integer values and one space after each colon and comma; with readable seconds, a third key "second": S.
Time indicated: {"hour": 10, "minute": 22}
